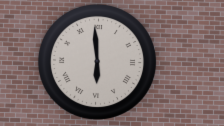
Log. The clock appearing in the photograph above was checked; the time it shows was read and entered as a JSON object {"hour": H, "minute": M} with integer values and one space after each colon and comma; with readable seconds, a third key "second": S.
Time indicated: {"hour": 5, "minute": 59}
